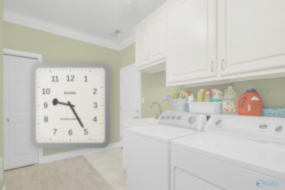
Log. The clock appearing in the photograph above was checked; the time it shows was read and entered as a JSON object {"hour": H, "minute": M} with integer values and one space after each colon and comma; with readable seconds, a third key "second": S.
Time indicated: {"hour": 9, "minute": 25}
